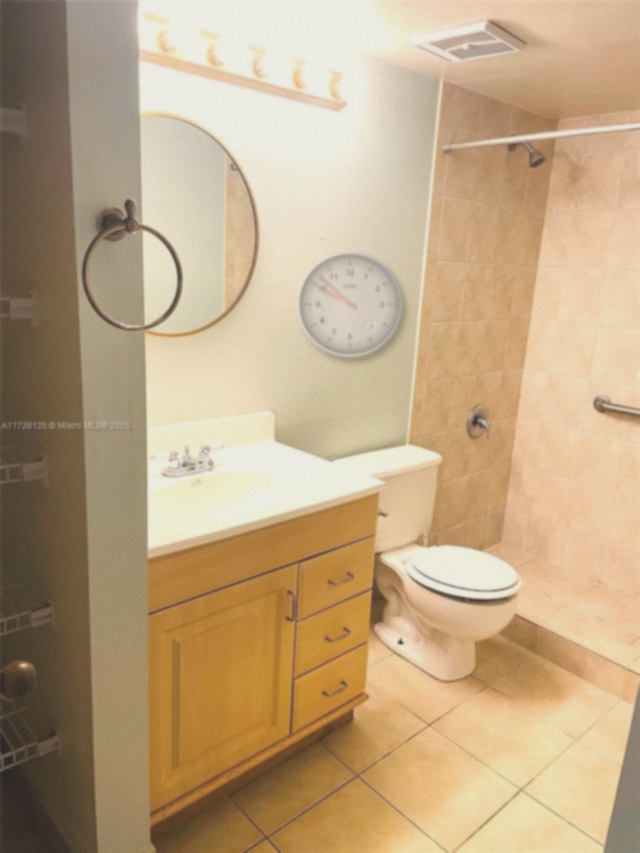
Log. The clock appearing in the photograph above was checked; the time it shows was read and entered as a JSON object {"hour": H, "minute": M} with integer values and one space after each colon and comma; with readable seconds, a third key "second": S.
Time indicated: {"hour": 9, "minute": 52}
